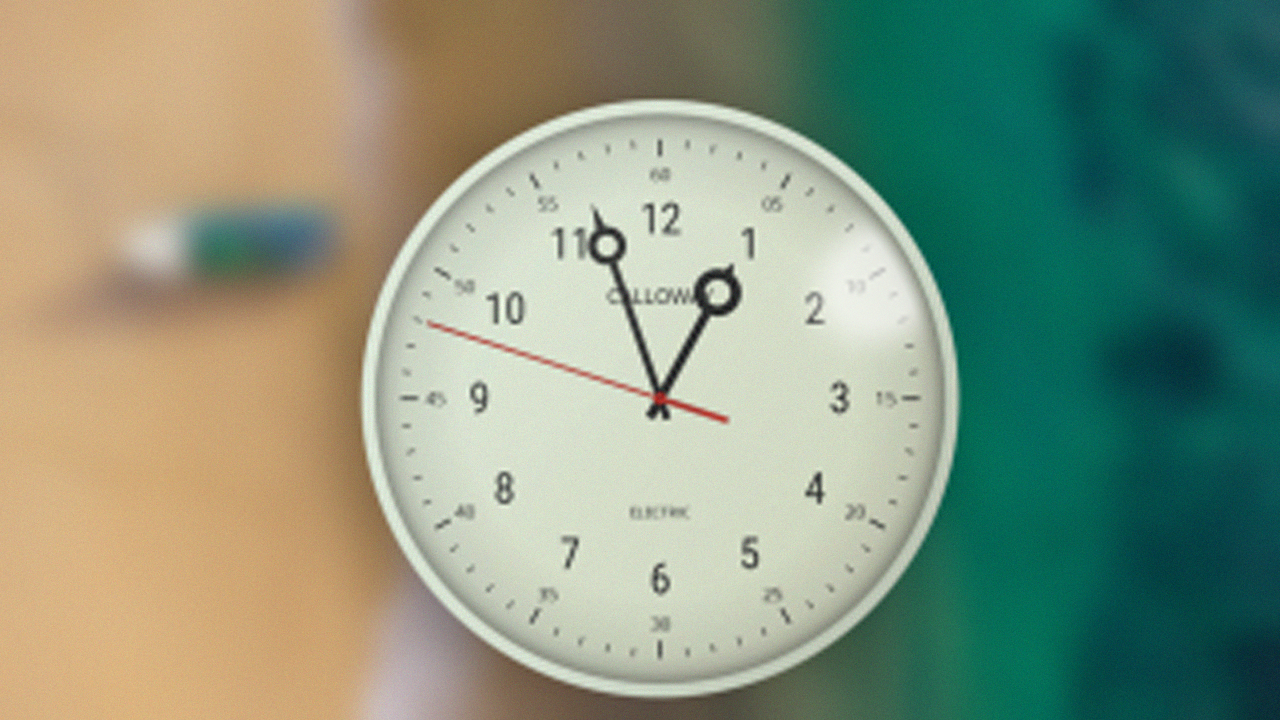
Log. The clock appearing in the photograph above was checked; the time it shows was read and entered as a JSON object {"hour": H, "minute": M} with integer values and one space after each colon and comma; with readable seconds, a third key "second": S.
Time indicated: {"hour": 12, "minute": 56, "second": 48}
